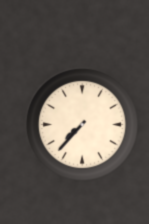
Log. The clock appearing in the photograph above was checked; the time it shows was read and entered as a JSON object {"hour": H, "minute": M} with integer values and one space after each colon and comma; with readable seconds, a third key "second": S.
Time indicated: {"hour": 7, "minute": 37}
